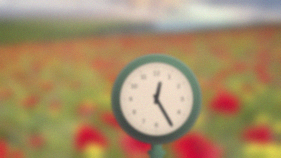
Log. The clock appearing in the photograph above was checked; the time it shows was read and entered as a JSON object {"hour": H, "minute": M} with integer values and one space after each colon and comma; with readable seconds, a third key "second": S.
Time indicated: {"hour": 12, "minute": 25}
